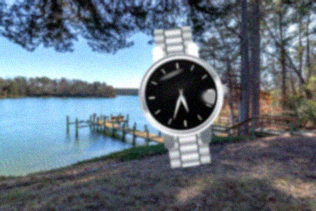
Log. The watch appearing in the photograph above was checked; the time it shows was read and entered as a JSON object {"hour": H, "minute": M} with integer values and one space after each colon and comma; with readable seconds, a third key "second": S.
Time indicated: {"hour": 5, "minute": 34}
